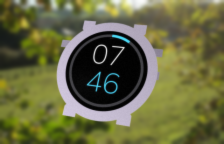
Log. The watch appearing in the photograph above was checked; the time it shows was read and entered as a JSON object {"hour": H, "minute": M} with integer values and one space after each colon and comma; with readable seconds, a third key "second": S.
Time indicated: {"hour": 7, "minute": 46}
